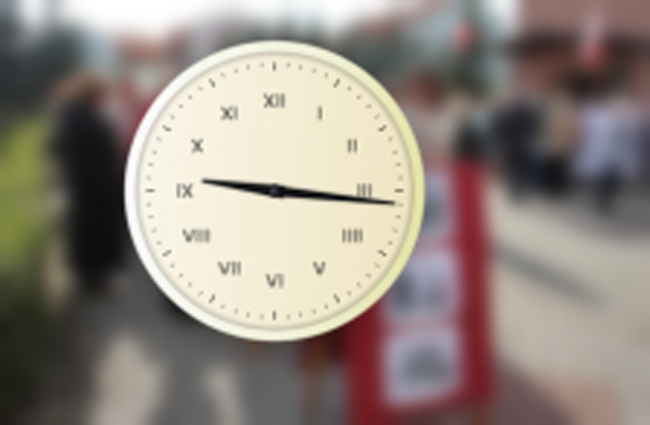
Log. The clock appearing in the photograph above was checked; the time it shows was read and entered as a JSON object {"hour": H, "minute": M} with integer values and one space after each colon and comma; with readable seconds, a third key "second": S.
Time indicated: {"hour": 9, "minute": 16}
